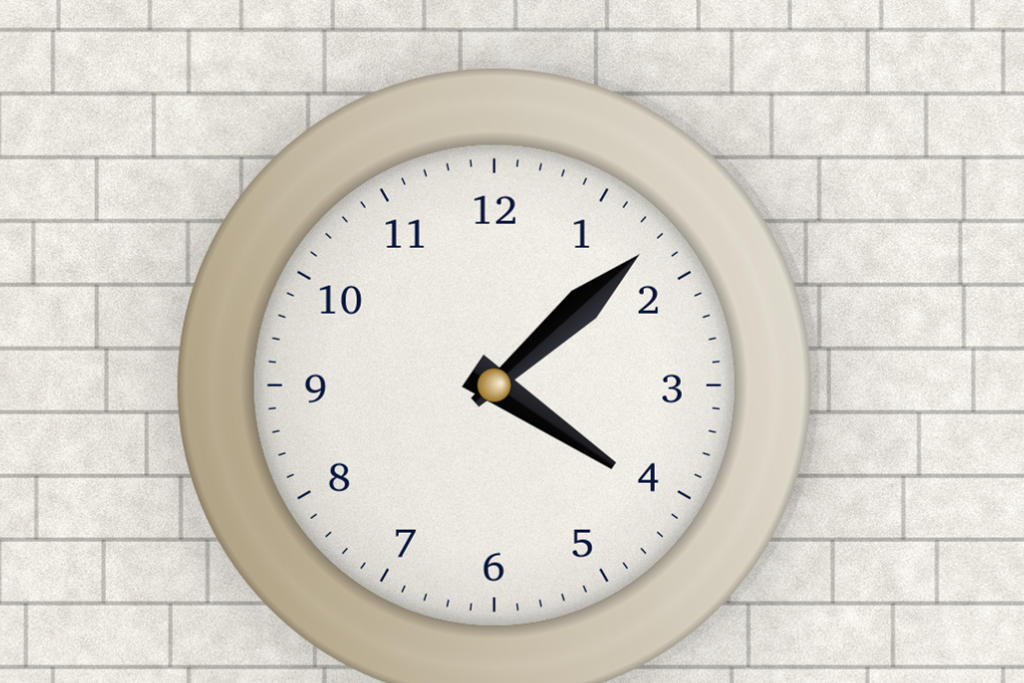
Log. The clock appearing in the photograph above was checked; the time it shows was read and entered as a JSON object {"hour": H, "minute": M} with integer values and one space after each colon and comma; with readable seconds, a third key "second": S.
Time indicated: {"hour": 4, "minute": 8}
